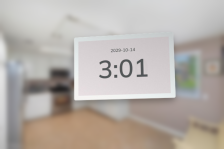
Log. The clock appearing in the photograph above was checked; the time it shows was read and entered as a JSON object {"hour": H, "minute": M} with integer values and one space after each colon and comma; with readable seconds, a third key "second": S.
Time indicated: {"hour": 3, "minute": 1}
